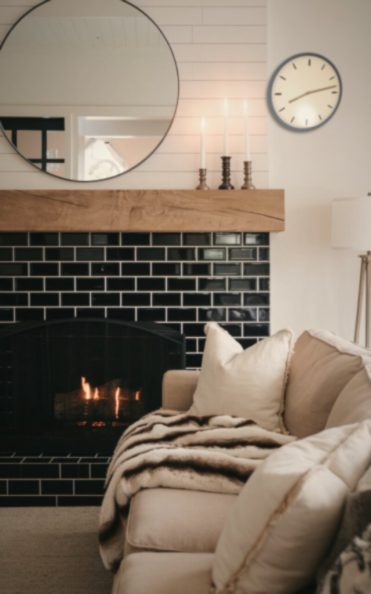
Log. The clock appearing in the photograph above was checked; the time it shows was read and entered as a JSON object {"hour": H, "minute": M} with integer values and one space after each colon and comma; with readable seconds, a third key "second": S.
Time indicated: {"hour": 8, "minute": 13}
